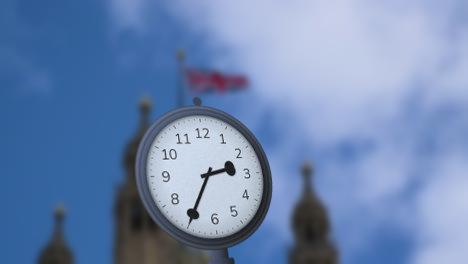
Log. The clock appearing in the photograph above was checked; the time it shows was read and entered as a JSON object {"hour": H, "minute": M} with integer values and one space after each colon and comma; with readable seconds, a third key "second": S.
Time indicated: {"hour": 2, "minute": 35}
